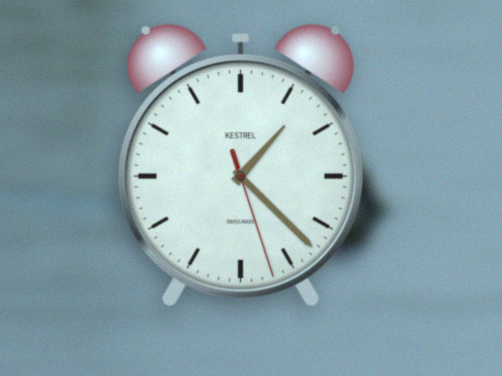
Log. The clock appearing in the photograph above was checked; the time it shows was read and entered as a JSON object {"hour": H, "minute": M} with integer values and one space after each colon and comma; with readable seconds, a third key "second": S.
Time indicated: {"hour": 1, "minute": 22, "second": 27}
